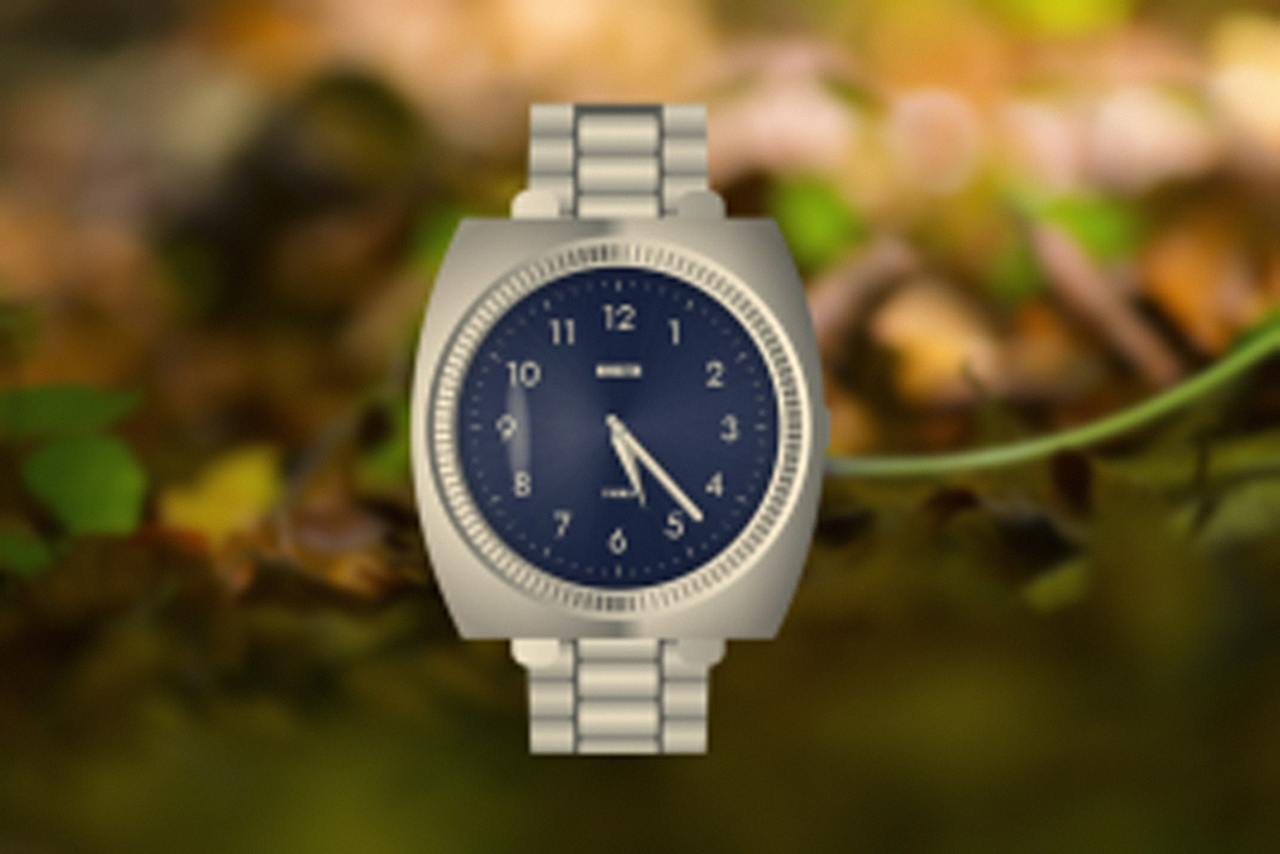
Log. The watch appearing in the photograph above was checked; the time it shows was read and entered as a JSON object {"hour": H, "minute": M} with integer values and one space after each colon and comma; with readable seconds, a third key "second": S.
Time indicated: {"hour": 5, "minute": 23}
